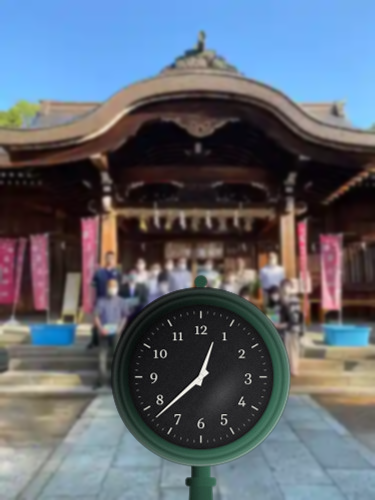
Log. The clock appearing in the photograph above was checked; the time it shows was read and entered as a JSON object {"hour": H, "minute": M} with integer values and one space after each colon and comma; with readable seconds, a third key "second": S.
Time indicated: {"hour": 12, "minute": 38}
